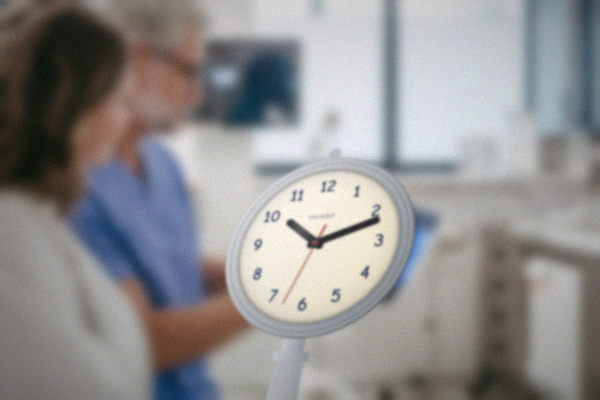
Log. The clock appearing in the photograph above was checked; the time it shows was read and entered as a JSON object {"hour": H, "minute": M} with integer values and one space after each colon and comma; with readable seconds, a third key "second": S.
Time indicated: {"hour": 10, "minute": 11, "second": 33}
